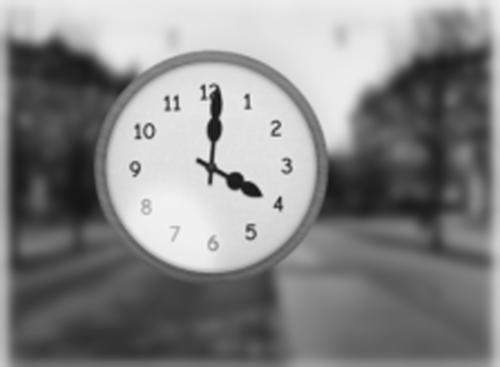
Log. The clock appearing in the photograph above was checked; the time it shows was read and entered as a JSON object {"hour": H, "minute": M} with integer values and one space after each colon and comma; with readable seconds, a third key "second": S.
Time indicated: {"hour": 4, "minute": 1}
